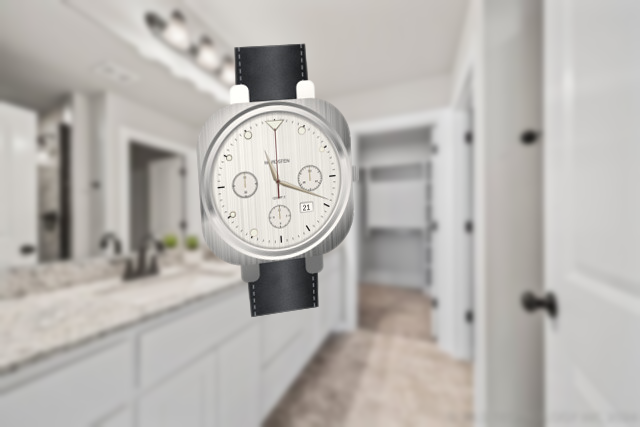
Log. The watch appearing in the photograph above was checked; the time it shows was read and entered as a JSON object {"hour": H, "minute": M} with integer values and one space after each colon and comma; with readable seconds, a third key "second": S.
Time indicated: {"hour": 11, "minute": 19}
